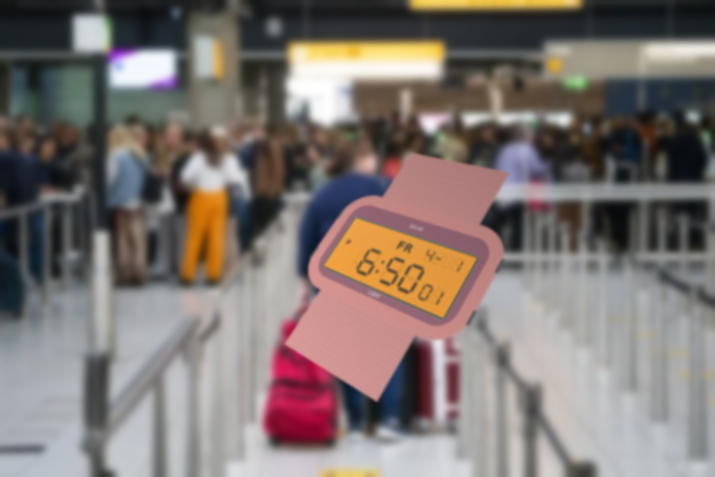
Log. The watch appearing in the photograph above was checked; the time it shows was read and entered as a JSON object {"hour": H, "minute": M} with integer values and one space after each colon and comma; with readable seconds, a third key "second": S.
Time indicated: {"hour": 6, "minute": 50, "second": 1}
